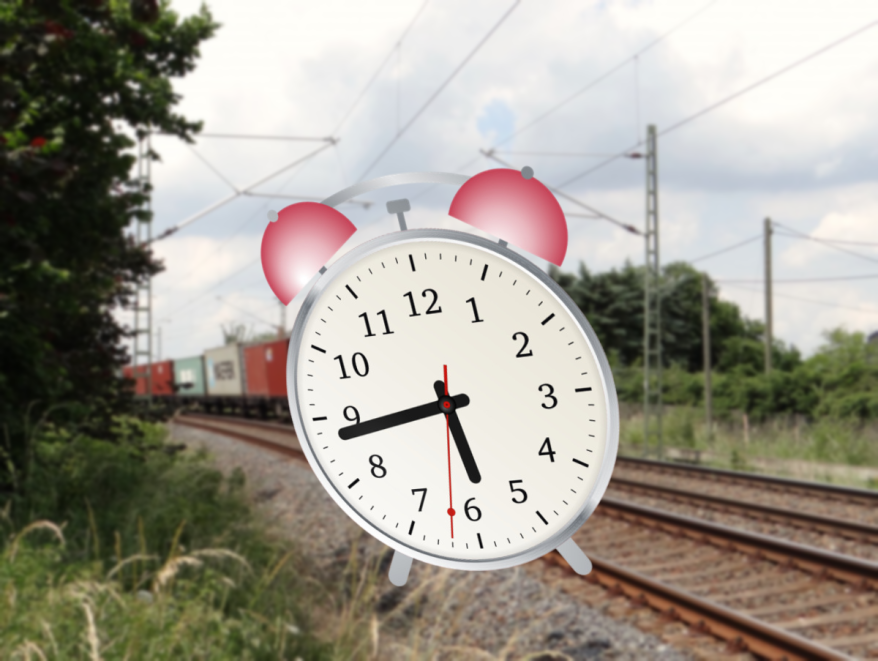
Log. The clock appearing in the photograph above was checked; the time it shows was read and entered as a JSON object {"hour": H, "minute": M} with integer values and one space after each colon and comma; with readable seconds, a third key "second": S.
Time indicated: {"hour": 5, "minute": 43, "second": 32}
